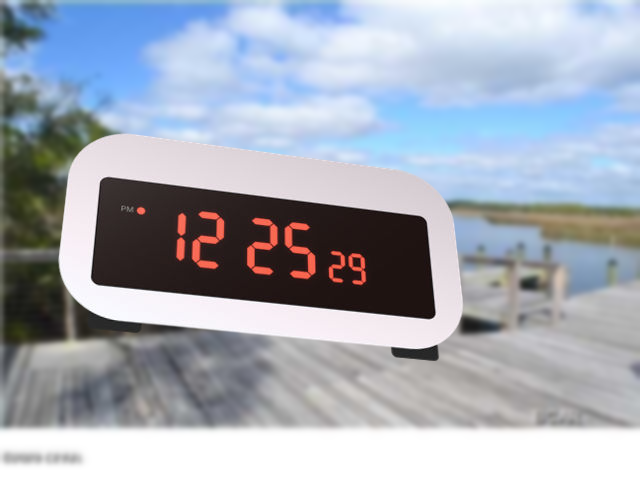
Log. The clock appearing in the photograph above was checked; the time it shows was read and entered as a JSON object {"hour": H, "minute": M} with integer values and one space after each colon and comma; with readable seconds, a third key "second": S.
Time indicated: {"hour": 12, "minute": 25, "second": 29}
